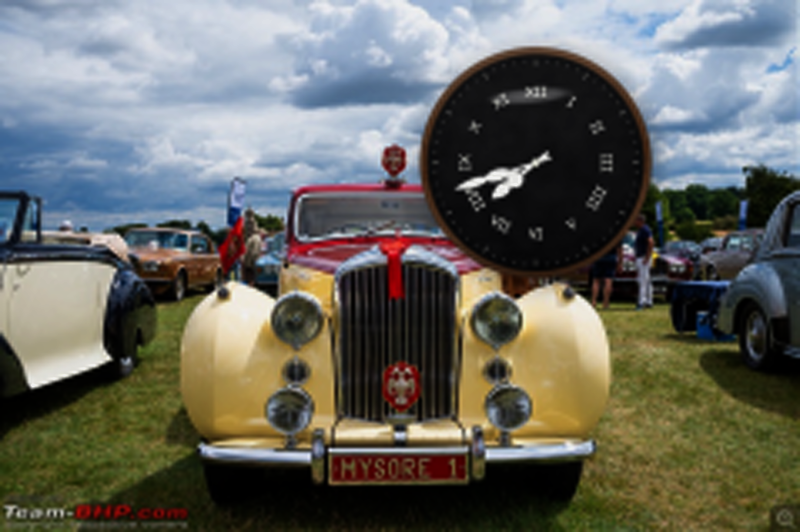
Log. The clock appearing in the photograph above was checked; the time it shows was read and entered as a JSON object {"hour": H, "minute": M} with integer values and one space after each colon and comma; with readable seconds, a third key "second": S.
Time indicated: {"hour": 7, "minute": 42}
